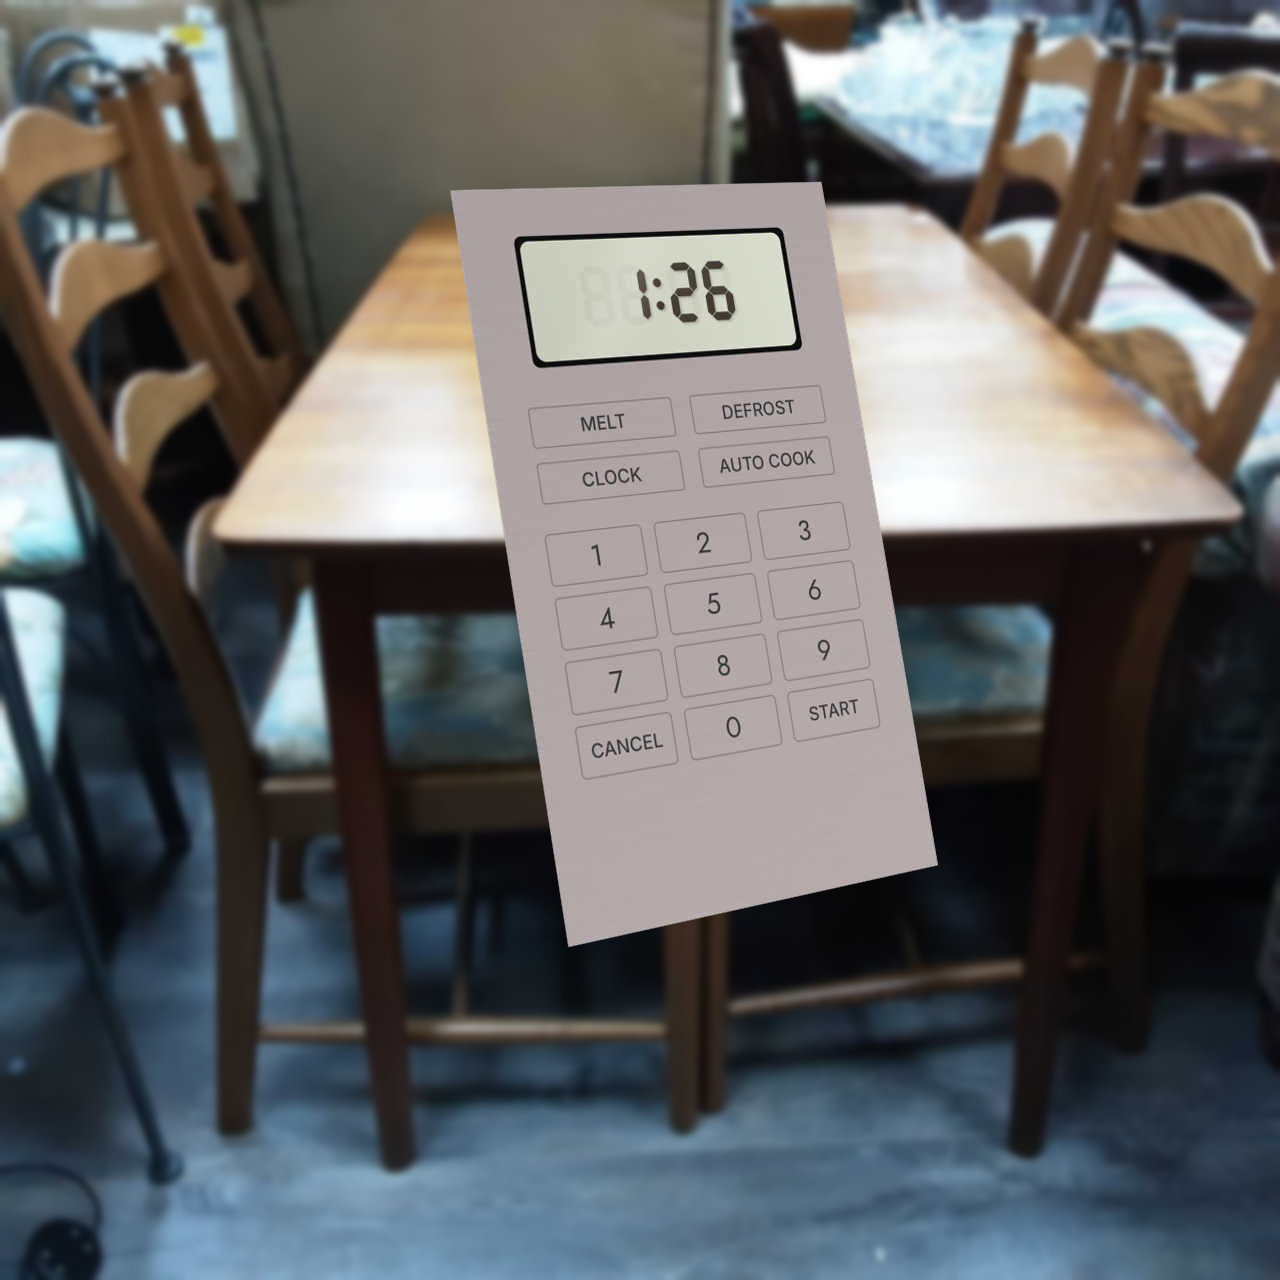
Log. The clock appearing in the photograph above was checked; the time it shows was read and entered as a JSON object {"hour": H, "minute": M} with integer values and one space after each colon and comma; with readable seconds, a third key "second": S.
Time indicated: {"hour": 1, "minute": 26}
